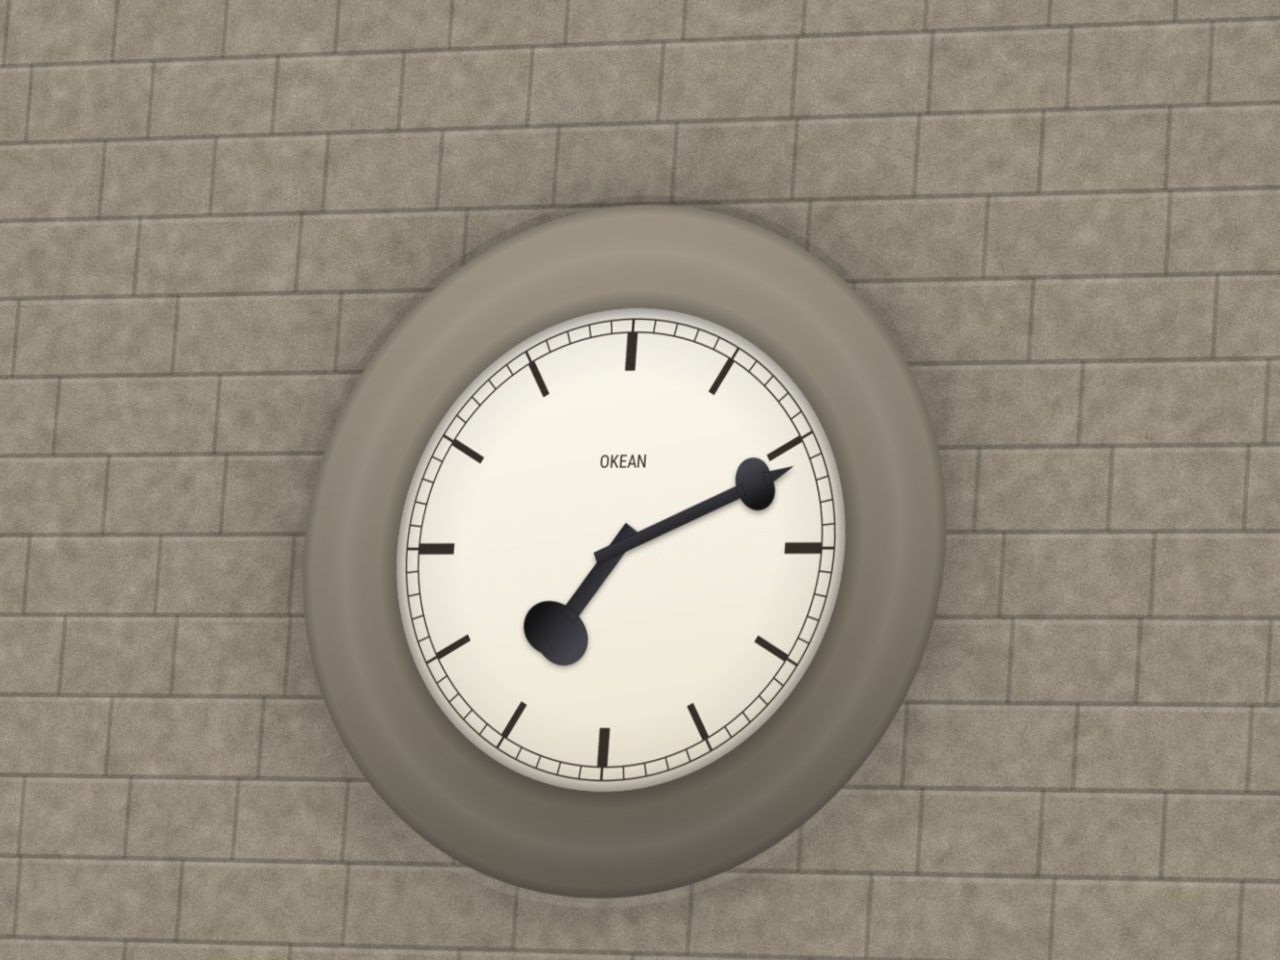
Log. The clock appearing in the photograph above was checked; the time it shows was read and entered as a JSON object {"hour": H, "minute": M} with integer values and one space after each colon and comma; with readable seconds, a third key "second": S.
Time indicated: {"hour": 7, "minute": 11}
